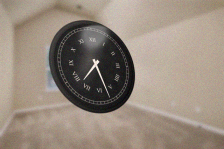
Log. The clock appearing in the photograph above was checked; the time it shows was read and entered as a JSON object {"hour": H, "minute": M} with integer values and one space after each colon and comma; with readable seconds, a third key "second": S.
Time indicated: {"hour": 7, "minute": 27}
